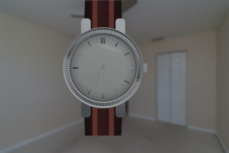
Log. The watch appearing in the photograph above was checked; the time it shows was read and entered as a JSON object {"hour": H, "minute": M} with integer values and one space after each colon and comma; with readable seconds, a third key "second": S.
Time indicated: {"hour": 6, "minute": 36}
